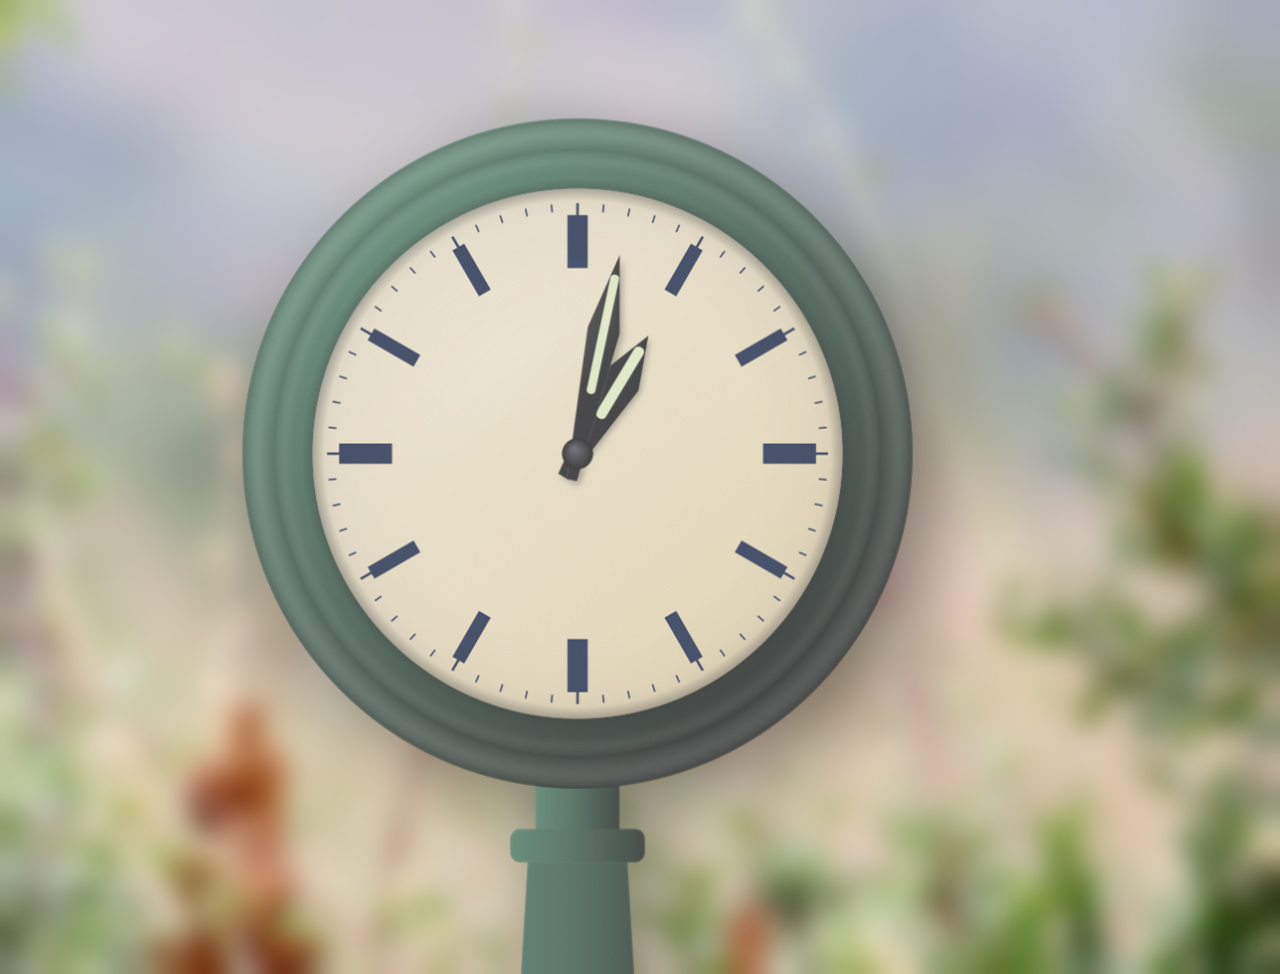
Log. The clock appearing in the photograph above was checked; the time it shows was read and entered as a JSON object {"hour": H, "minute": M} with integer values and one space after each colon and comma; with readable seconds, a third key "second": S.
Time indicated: {"hour": 1, "minute": 2}
